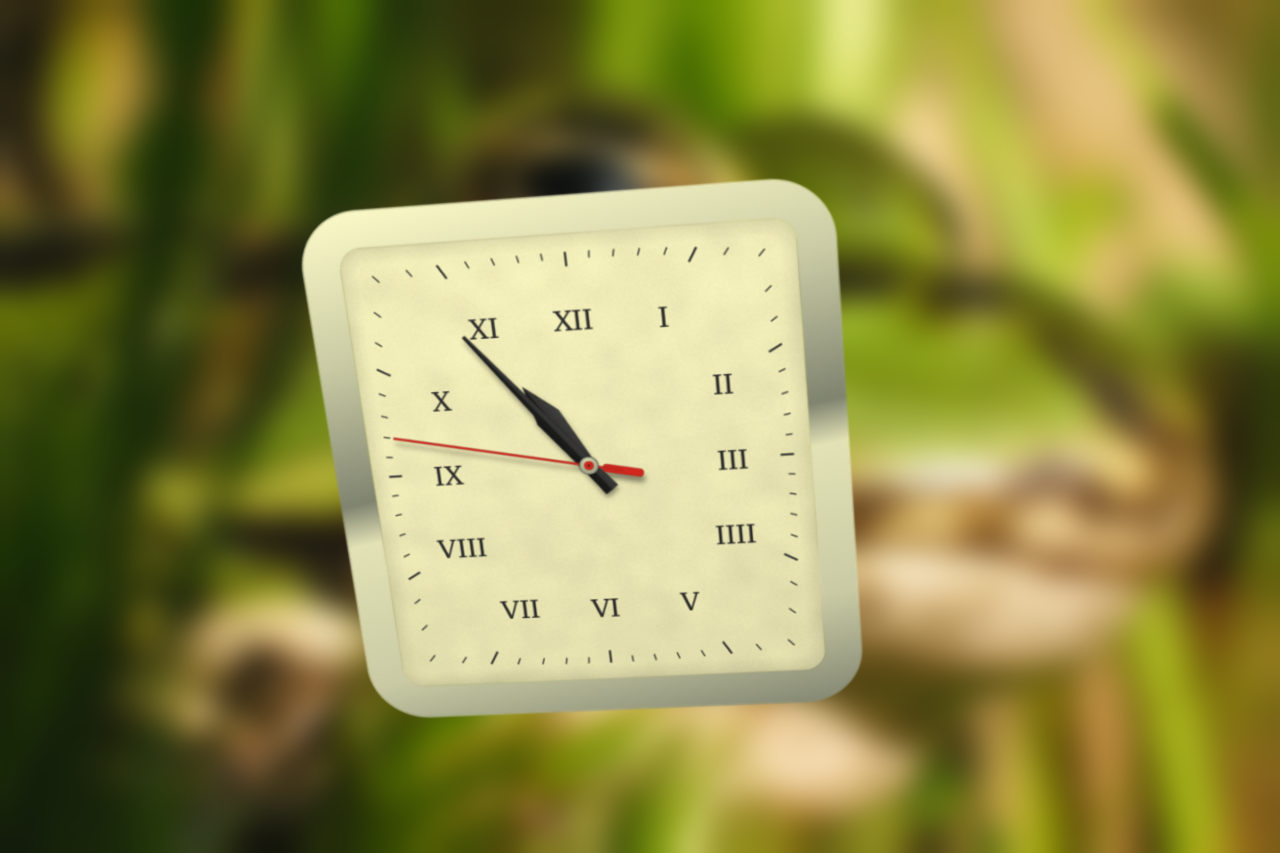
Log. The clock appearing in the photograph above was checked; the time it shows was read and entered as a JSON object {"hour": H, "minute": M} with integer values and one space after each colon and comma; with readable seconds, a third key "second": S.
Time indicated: {"hour": 10, "minute": 53, "second": 47}
